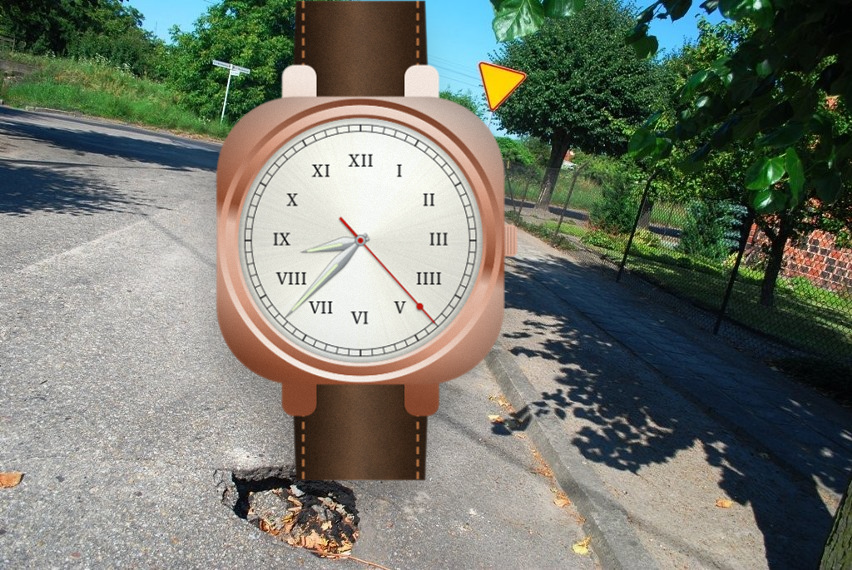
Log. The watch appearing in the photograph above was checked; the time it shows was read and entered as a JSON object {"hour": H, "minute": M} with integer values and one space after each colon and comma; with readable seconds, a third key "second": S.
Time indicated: {"hour": 8, "minute": 37, "second": 23}
